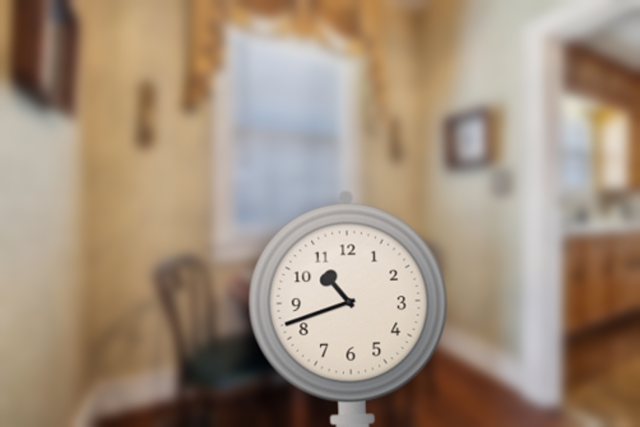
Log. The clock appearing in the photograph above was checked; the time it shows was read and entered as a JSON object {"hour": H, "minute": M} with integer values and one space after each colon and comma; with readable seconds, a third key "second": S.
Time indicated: {"hour": 10, "minute": 42}
